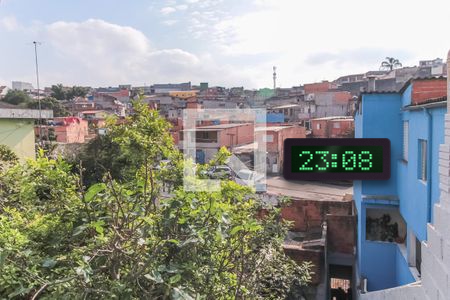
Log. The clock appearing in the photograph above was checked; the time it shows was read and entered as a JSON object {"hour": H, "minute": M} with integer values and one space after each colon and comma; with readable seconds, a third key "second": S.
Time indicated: {"hour": 23, "minute": 8}
